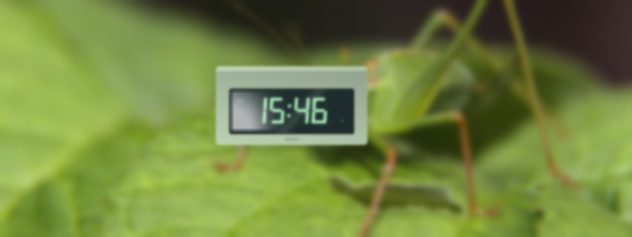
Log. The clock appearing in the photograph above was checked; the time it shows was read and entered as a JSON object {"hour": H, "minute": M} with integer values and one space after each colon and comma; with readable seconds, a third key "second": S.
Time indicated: {"hour": 15, "minute": 46}
